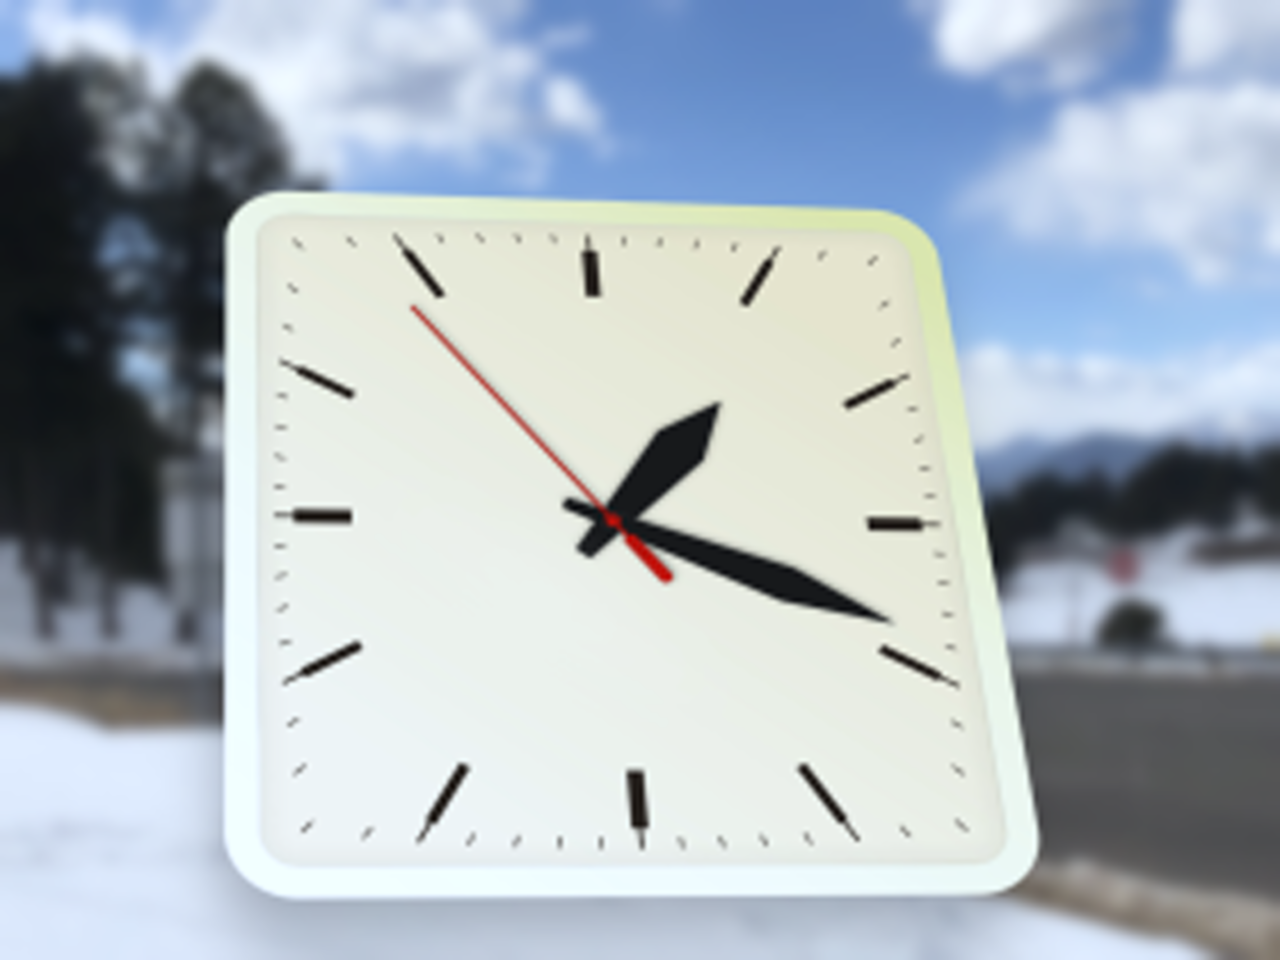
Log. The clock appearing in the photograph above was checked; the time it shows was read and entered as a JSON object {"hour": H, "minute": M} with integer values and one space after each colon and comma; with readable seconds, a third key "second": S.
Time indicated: {"hour": 1, "minute": 18, "second": 54}
